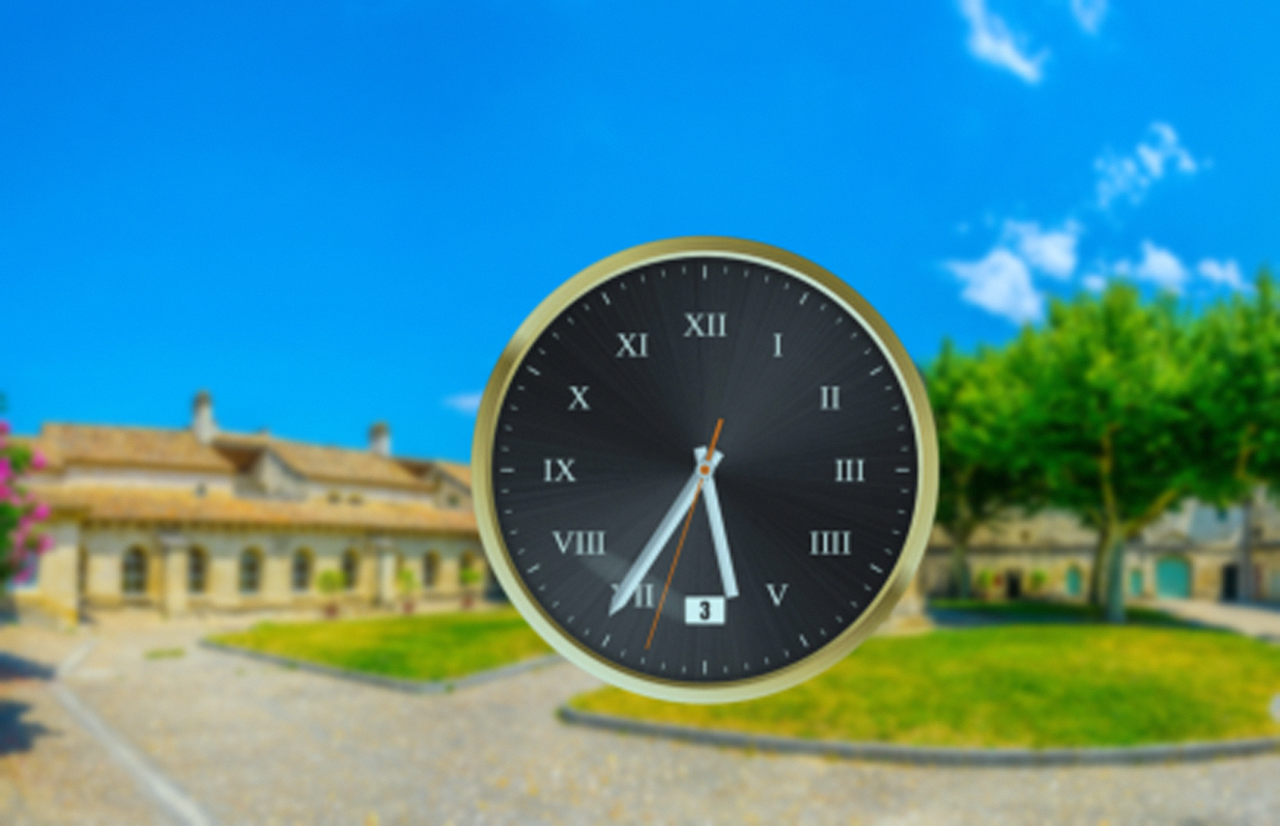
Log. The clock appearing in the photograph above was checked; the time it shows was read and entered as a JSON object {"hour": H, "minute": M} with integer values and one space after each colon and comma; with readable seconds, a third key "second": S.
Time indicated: {"hour": 5, "minute": 35, "second": 33}
